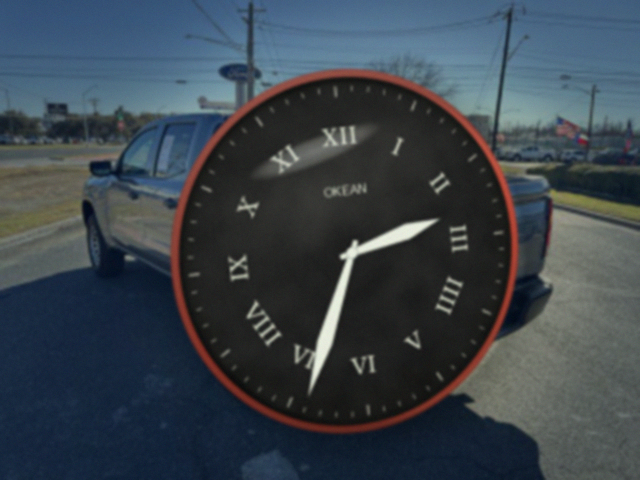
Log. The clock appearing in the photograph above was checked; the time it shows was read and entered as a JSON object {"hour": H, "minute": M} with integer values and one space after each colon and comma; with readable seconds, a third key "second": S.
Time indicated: {"hour": 2, "minute": 34}
